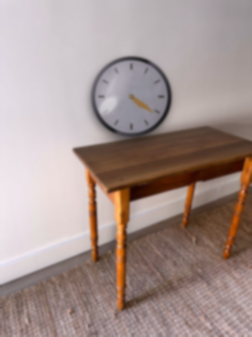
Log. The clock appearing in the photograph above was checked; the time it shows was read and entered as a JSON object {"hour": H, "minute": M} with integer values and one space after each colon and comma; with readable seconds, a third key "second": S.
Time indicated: {"hour": 4, "minute": 21}
